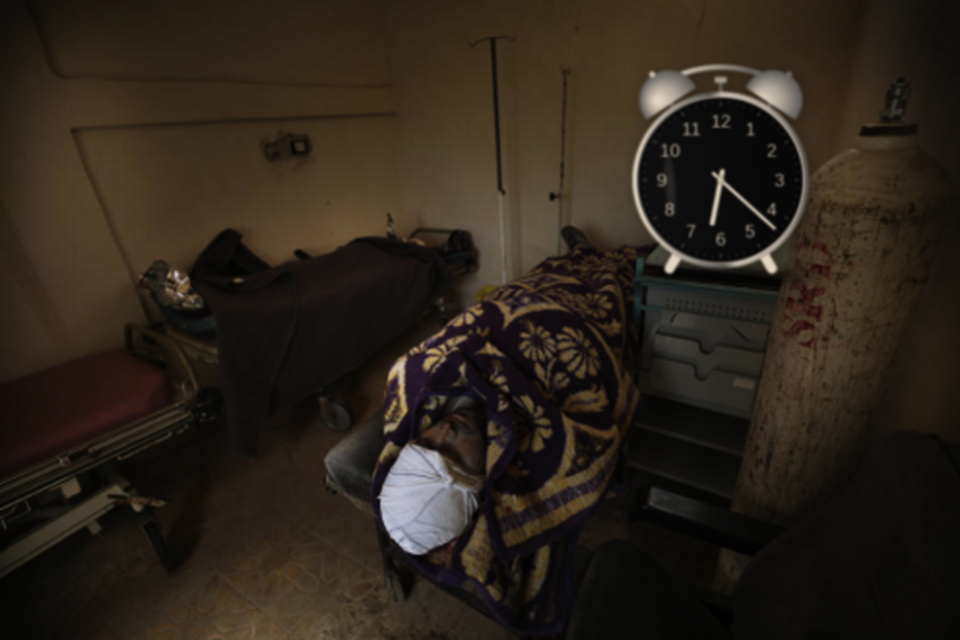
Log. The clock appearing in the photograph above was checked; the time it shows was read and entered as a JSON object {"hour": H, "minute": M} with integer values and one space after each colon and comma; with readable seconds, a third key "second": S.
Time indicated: {"hour": 6, "minute": 22}
